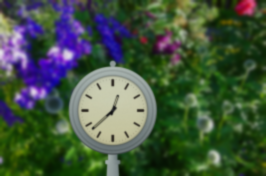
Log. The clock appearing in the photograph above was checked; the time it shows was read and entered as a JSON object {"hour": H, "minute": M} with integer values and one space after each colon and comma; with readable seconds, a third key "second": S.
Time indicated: {"hour": 12, "minute": 38}
